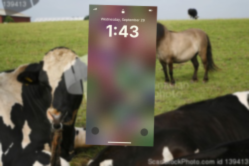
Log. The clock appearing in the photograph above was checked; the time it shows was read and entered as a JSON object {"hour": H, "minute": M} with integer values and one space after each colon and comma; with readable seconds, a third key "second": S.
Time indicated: {"hour": 1, "minute": 43}
